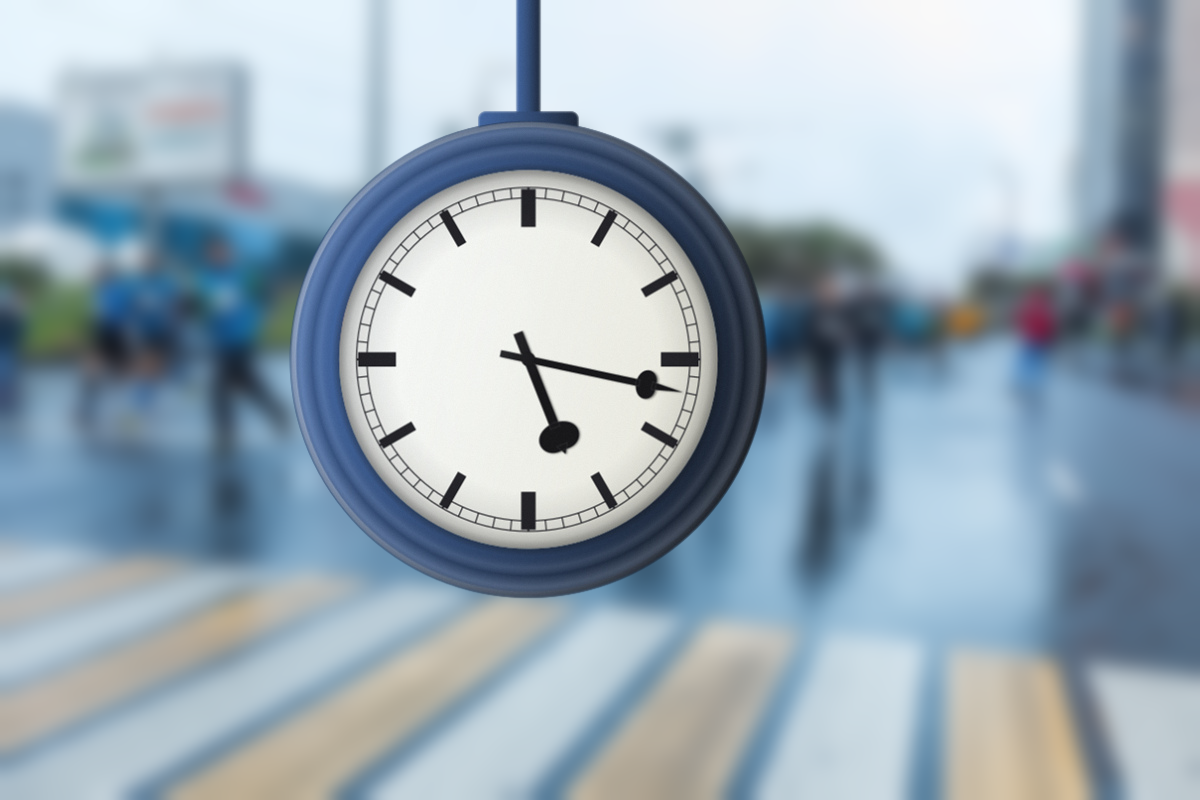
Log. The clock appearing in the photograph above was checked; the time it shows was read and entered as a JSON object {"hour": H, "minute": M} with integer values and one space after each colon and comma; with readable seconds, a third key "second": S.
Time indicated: {"hour": 5, "minute": 17}
